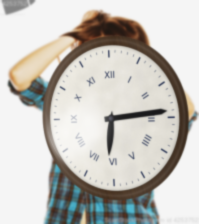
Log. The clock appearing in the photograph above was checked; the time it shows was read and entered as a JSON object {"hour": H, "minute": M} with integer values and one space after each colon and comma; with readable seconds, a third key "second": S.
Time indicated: {"hour": 6, "minute": 14}
